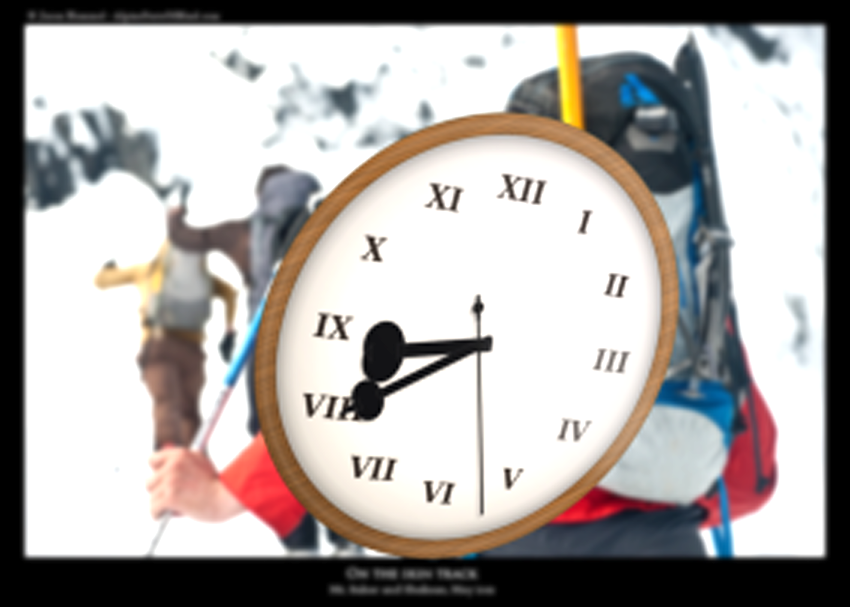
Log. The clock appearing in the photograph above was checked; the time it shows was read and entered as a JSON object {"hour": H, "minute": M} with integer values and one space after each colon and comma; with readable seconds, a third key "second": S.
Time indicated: {"hour": 8, "minute": 39, "second": 27}
